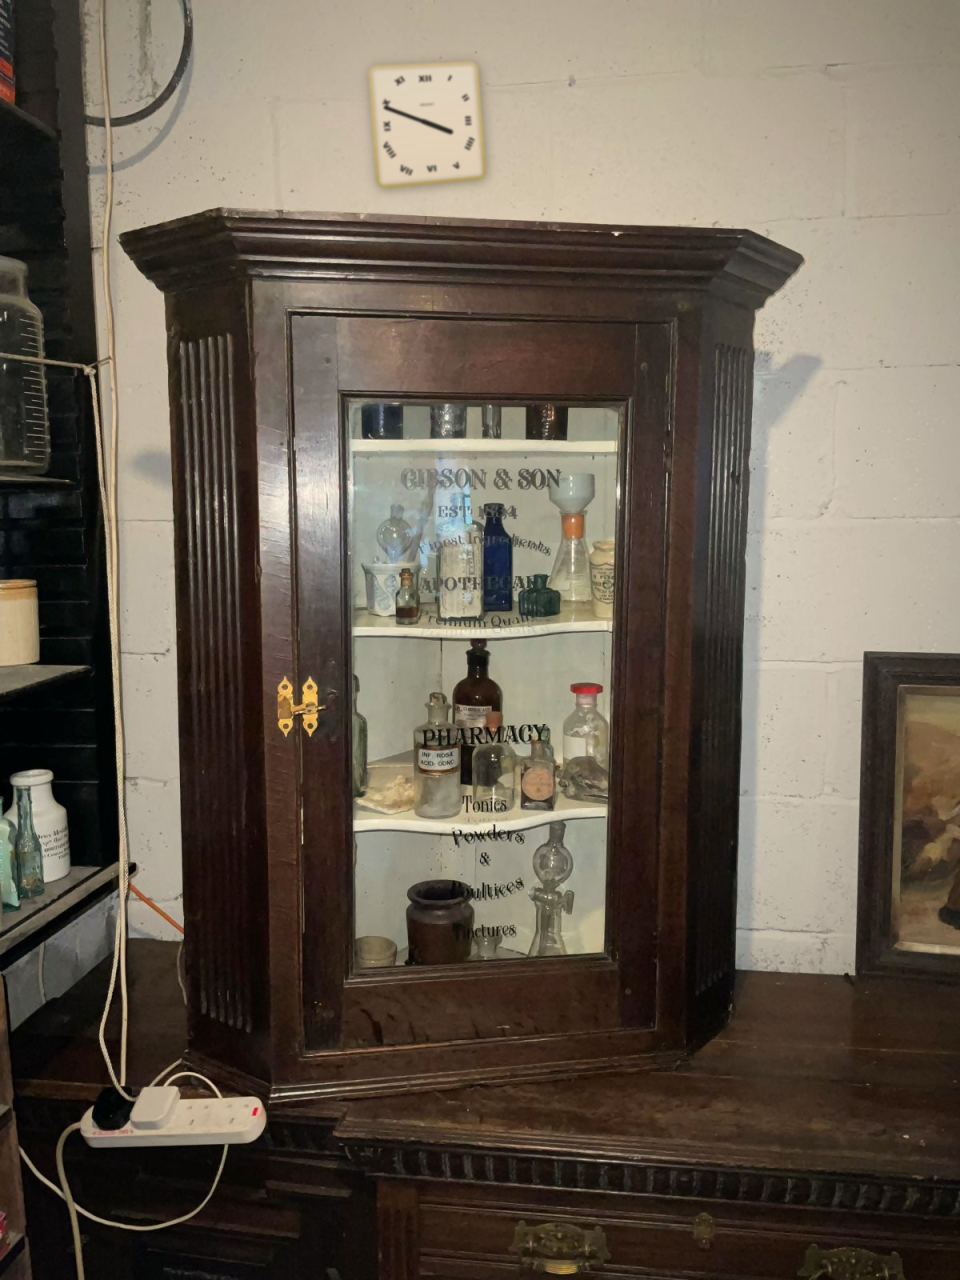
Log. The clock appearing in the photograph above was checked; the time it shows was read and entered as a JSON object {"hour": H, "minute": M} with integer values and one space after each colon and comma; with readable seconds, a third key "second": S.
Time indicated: {"hour": 3, "minute": 49}
